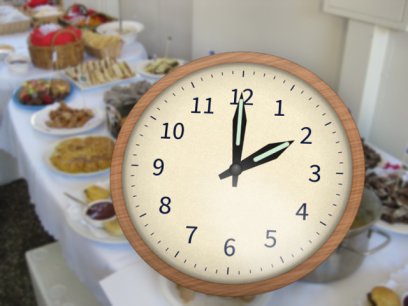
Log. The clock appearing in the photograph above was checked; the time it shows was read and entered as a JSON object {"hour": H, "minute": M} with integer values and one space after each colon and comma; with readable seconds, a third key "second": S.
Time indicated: {"hour": 2, "minute": 0}
